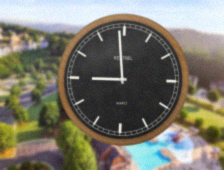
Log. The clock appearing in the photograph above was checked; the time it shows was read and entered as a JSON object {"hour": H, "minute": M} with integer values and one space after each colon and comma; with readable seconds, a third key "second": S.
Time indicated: {"hour": 8, "minute": 59}
